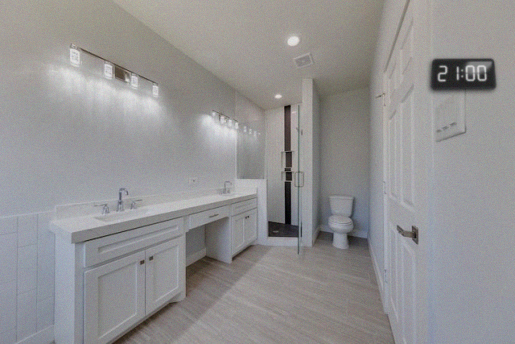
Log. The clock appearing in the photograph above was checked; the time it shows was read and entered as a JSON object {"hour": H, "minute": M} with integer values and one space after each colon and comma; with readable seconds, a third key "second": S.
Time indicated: {"hour": 21, "minute": 0}
